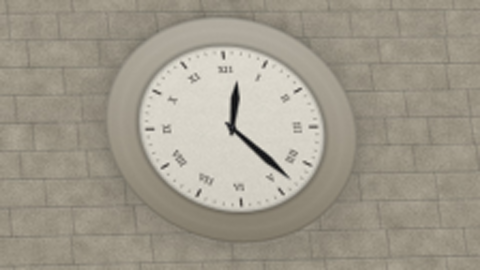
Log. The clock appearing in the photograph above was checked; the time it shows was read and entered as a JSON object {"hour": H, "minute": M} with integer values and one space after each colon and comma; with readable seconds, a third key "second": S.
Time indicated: {"hour": 12, "minute": 23}
